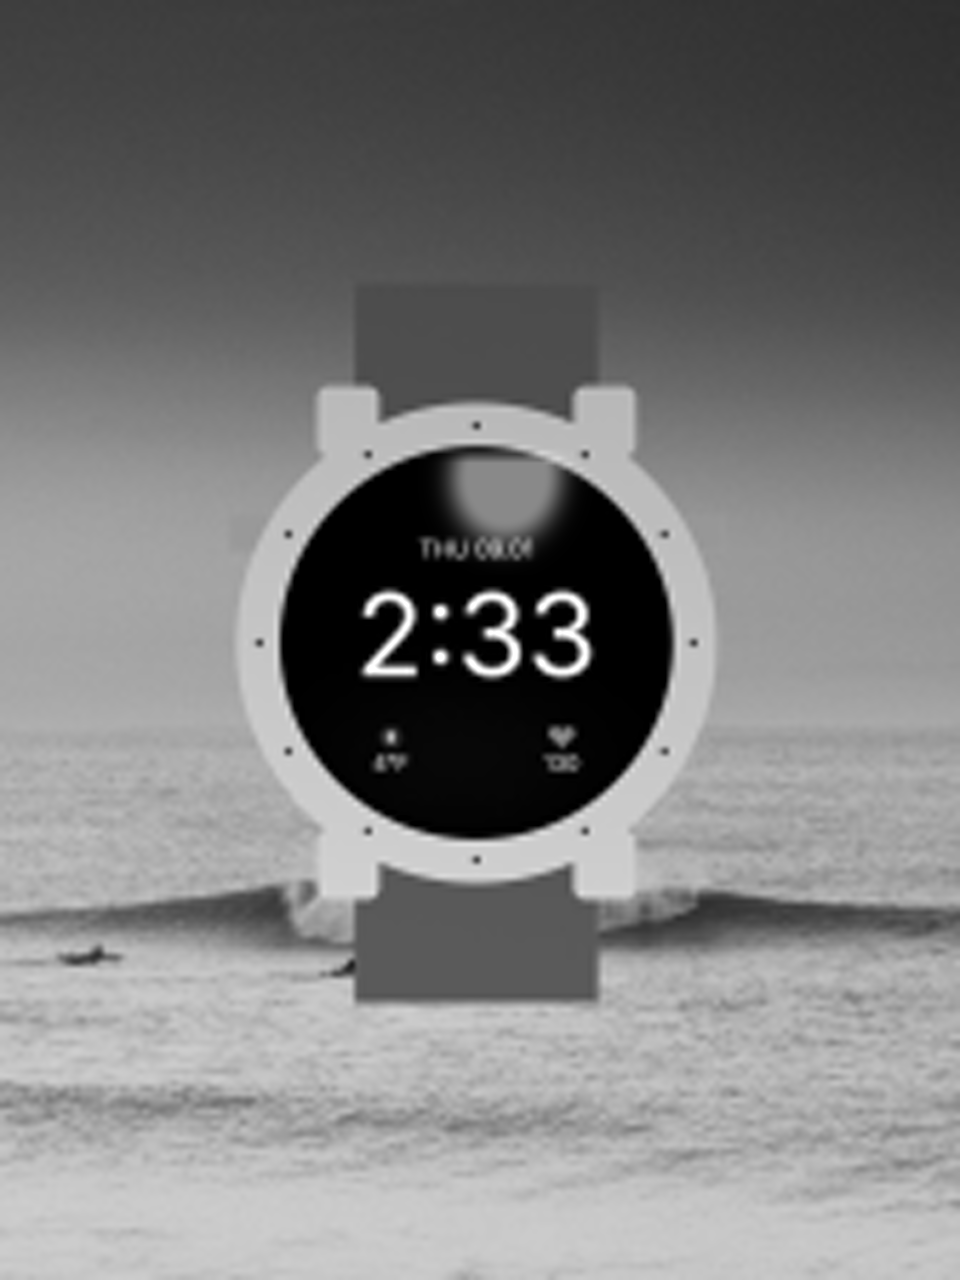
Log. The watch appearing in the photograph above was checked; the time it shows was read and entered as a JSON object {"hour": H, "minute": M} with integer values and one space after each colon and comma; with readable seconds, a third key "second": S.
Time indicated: {"hour": 2, "minute": 33}
